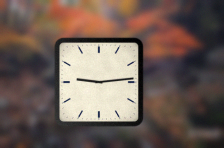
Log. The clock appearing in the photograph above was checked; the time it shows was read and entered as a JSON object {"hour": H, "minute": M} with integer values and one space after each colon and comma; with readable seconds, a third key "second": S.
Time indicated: {"hour": 9, "minute": 14}
